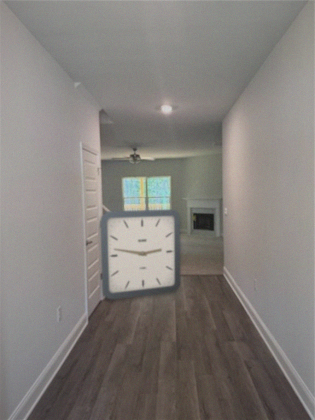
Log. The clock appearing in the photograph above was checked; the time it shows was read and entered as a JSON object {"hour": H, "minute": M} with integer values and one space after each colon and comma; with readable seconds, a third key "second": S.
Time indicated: {"hour": 2, "minute": 47}
